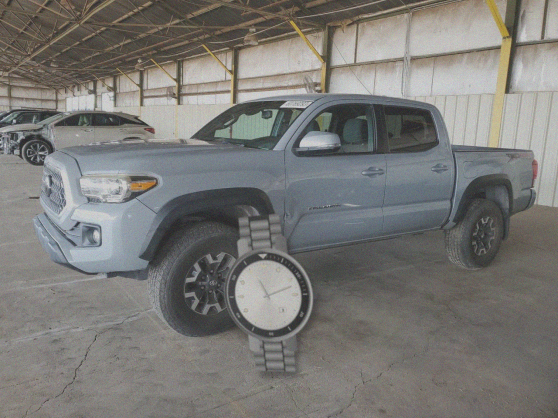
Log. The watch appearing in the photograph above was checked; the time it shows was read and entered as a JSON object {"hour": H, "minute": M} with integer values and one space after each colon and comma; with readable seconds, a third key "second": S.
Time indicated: {"hour": 11, "minute": 12}
